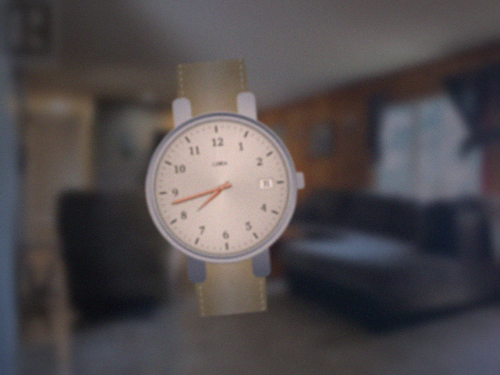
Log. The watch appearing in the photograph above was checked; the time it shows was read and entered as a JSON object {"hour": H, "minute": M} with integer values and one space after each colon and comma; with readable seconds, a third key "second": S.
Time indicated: {"hour": 7, "minute": 43}
